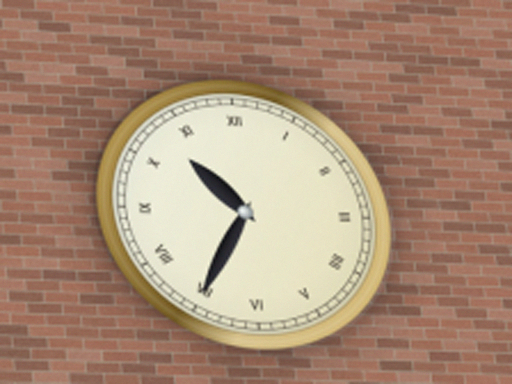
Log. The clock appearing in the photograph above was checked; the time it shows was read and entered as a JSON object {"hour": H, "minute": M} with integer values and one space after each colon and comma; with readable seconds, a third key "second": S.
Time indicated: {"hour": 10, "minute": 35}
